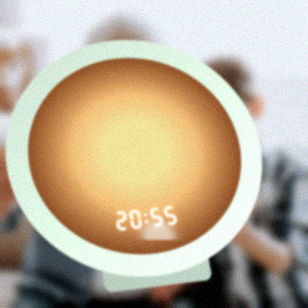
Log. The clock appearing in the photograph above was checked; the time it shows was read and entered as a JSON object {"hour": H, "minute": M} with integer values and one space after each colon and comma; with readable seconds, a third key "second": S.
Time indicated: {"hour": 20, "minute": 55}
